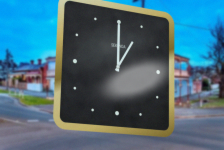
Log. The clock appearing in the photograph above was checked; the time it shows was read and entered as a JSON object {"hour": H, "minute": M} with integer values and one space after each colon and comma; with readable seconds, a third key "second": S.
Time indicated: {"hour": 1, "minute": 0}
